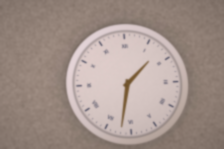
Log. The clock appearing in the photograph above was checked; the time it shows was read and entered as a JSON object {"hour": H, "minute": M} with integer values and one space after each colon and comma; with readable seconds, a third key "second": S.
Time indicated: {"hour": 1, "minute": 32}
